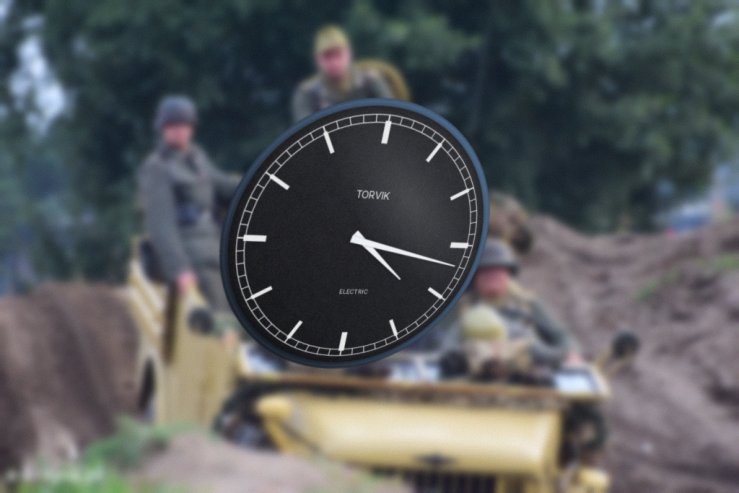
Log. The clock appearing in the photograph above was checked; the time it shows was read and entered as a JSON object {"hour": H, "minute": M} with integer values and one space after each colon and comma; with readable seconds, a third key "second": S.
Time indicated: {"hour": 4, "minute": 17}
